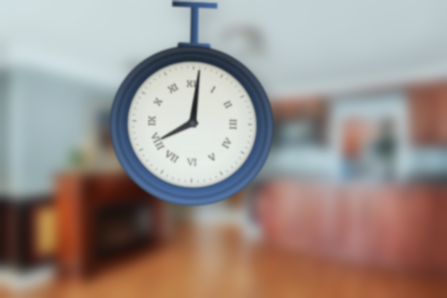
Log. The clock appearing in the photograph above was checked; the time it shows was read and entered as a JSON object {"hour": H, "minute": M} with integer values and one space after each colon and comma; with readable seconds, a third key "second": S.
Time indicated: {"hour": 8, "minute": 1}
